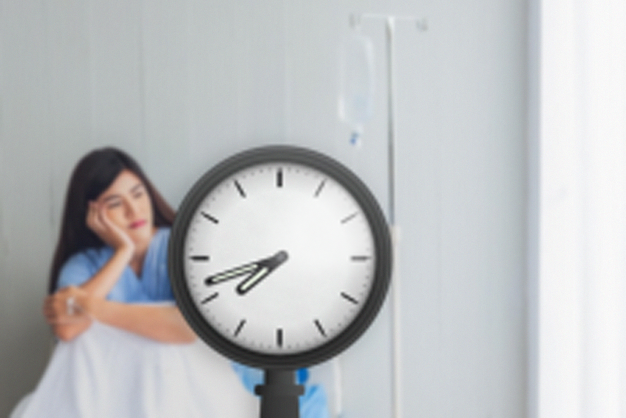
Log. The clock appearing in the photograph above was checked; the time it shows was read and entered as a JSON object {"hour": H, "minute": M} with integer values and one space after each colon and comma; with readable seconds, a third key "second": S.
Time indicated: {"hour": 7, "minute": 42}
